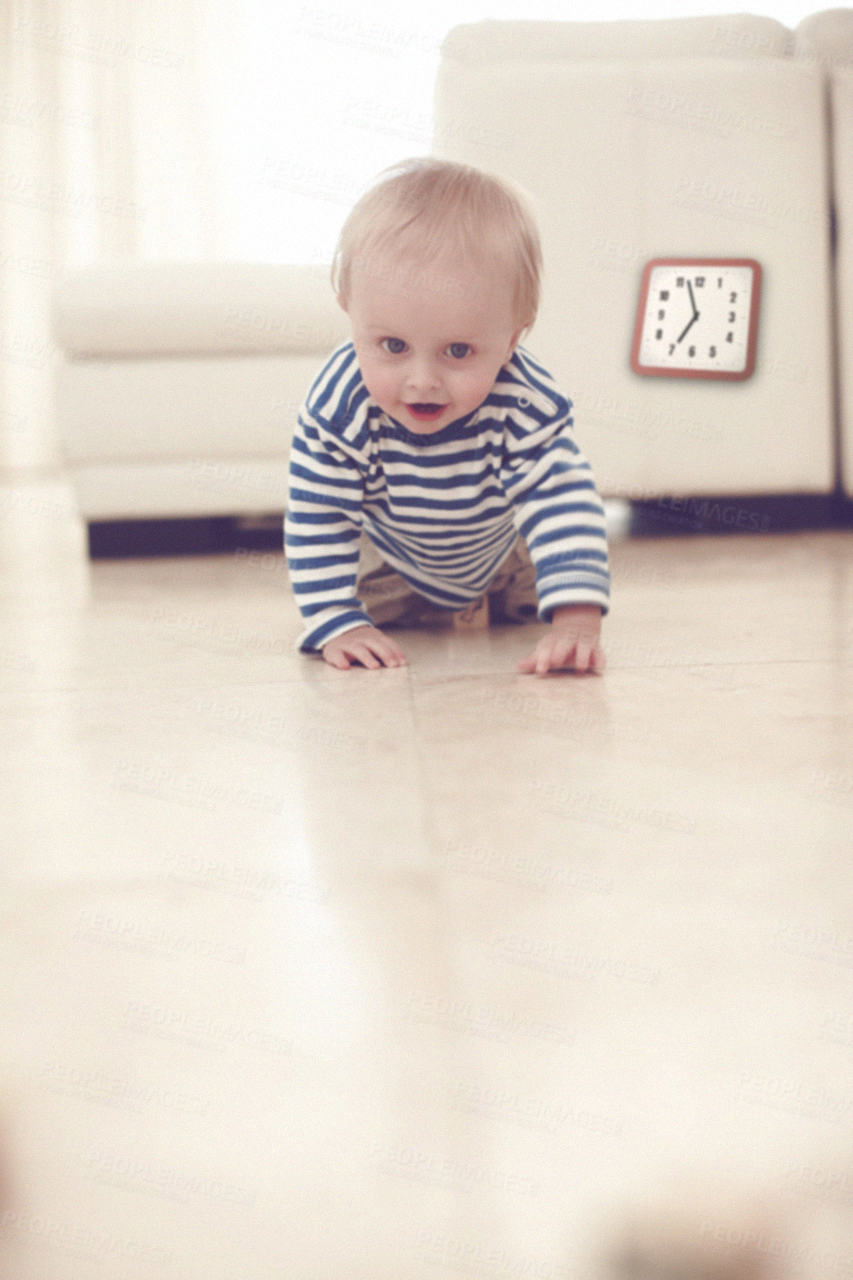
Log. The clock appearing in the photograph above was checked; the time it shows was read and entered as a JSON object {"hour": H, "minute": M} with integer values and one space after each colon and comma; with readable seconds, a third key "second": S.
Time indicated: {"hour": 6, "minute": 57}
